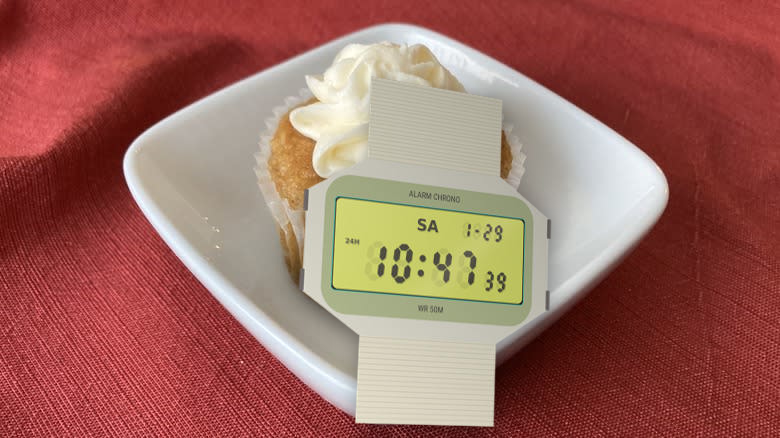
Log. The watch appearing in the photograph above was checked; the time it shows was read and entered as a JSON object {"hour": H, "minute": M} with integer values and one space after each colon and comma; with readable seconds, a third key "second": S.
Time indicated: {"hour": 10, "minute": 47, "second": 39}
